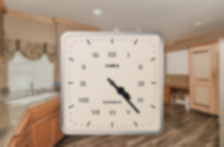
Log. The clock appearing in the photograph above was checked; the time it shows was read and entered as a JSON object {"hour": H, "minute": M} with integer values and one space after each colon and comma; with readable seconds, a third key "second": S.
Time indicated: {"hour": 4, "minute": 23}
